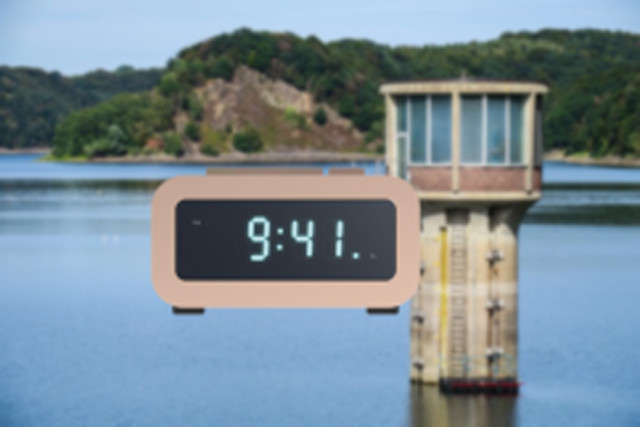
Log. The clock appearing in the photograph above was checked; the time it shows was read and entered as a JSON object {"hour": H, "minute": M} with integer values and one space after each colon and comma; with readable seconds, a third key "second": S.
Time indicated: {"hour": 9, "minute": 41}
